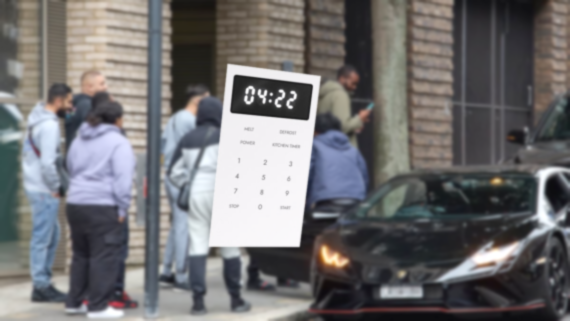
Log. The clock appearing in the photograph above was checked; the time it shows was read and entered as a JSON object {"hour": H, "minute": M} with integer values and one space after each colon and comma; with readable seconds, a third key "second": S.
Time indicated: {"hour": 4, "minute": 22}
